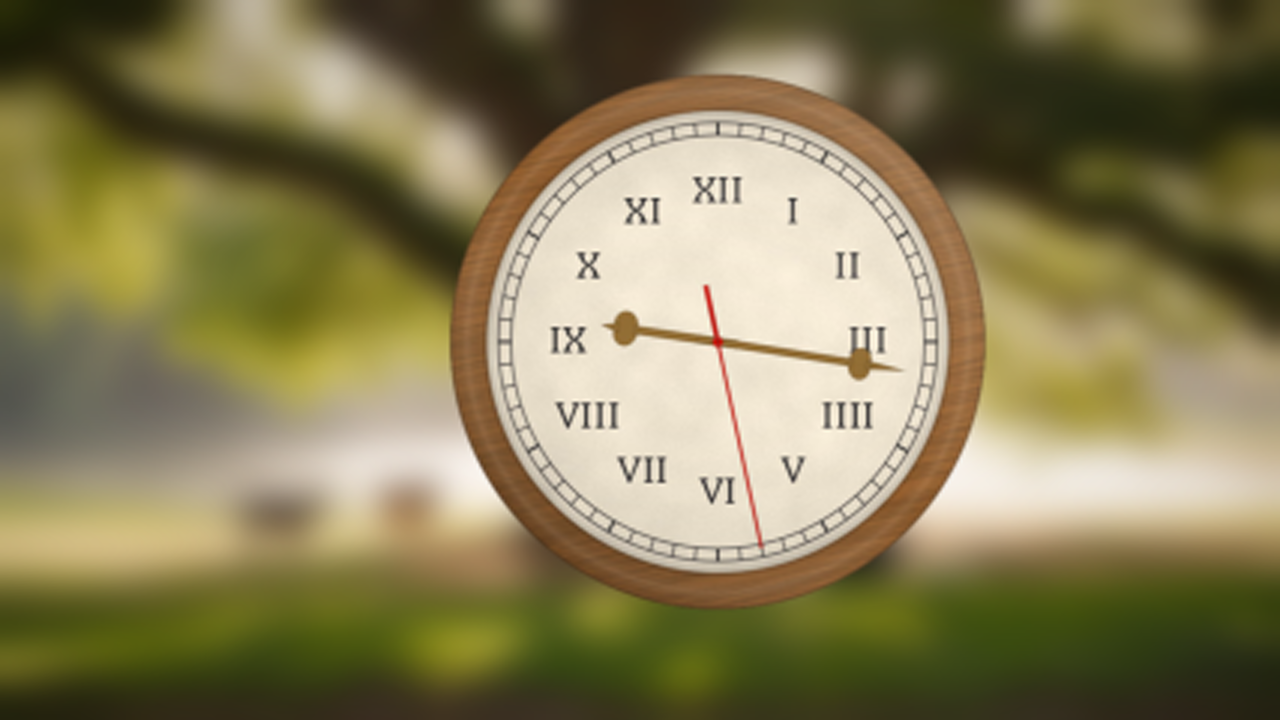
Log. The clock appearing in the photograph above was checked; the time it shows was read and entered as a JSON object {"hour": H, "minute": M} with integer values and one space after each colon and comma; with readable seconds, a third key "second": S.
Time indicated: {"hour": 9, "minute": 16, "second": 28}
